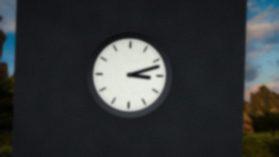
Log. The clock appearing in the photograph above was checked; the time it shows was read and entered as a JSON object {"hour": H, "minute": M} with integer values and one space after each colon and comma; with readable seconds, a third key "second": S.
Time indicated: {"hour": 3, "minute": 12}
